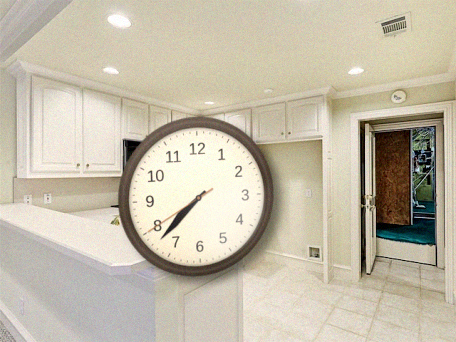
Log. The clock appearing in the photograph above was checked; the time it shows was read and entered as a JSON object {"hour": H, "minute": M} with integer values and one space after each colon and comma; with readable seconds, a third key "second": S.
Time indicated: {"hour": 7, "minute": 37, "second": 40}
